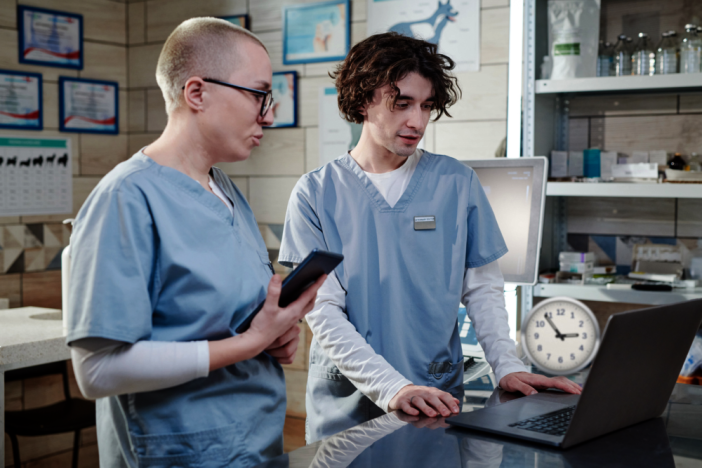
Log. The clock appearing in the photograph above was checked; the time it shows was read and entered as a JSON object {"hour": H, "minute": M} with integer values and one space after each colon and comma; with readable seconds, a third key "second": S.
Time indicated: {"hour": 2, "minute": 54}
